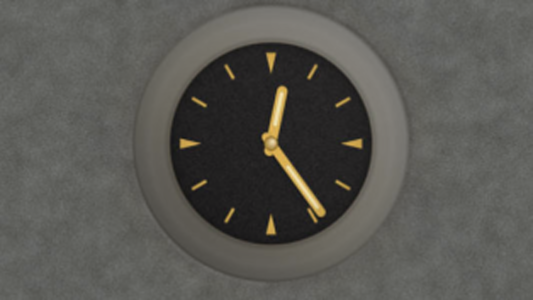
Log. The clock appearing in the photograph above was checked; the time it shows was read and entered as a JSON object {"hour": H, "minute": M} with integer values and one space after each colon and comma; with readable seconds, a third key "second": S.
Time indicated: {"hour": 12, "minute": 24}
